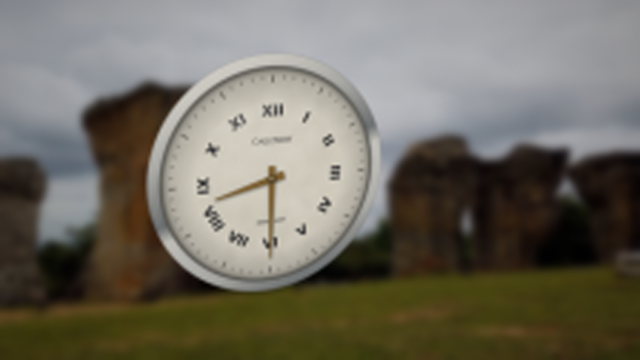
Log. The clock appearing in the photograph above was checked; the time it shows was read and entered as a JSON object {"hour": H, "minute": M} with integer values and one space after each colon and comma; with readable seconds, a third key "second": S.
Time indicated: {"hour": 8, "minute": 30}
